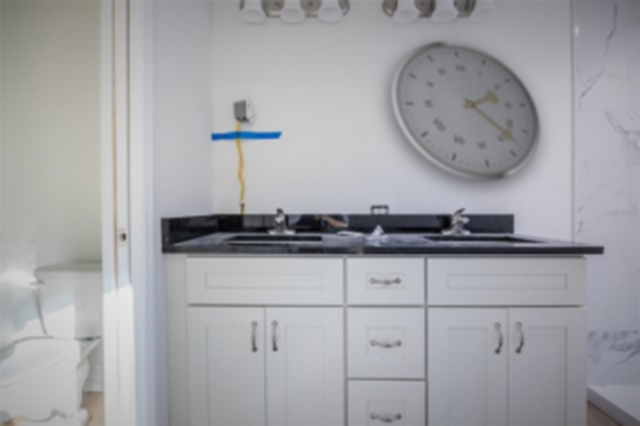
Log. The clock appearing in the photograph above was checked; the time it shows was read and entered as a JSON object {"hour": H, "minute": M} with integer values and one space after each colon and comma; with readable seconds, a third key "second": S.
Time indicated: {"hour": 2, "minute": 23}
